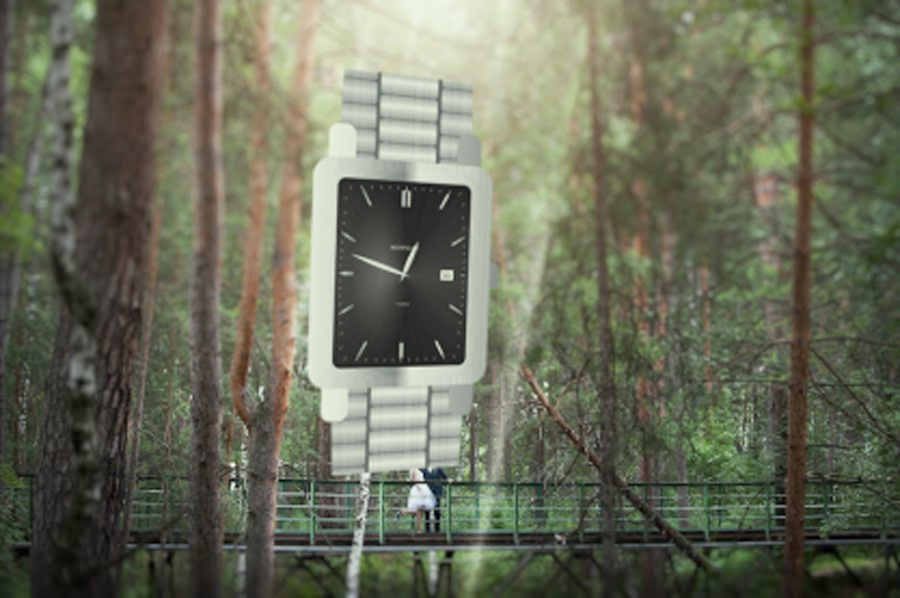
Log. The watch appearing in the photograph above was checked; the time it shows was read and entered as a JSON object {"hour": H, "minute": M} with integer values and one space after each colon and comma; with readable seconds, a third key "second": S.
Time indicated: {"hour": 12, "minute": 48}
